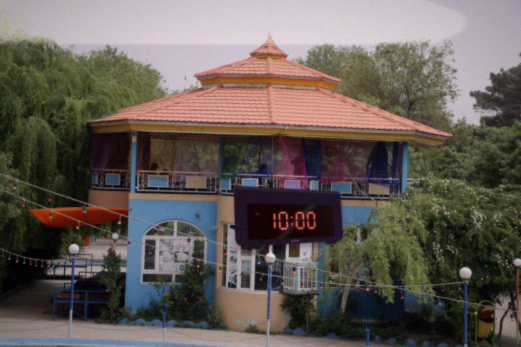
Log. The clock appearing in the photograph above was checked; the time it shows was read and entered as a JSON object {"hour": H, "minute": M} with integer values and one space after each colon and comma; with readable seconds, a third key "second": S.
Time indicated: {"hour": 10, "minute": 0}
